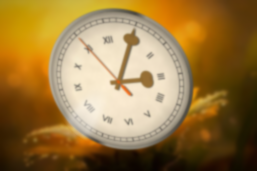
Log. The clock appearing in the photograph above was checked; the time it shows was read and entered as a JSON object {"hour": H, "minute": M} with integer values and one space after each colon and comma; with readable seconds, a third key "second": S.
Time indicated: {"hour": 3, "minute": 4, "second": 55}
